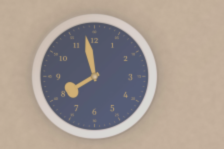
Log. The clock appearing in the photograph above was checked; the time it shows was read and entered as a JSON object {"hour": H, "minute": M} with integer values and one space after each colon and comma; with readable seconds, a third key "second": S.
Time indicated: {"hour": 7, "minute": 58}
